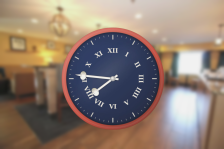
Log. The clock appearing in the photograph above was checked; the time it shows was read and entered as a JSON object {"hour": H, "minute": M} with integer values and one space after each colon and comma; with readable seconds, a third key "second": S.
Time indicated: {"hour": 7, "minute": 46}
